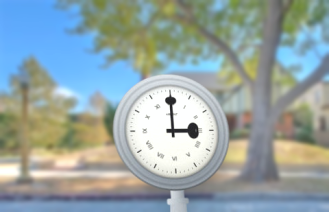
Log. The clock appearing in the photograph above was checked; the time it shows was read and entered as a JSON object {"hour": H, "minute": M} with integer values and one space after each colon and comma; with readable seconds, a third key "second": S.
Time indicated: {"hour": 3, "minute": 0}
